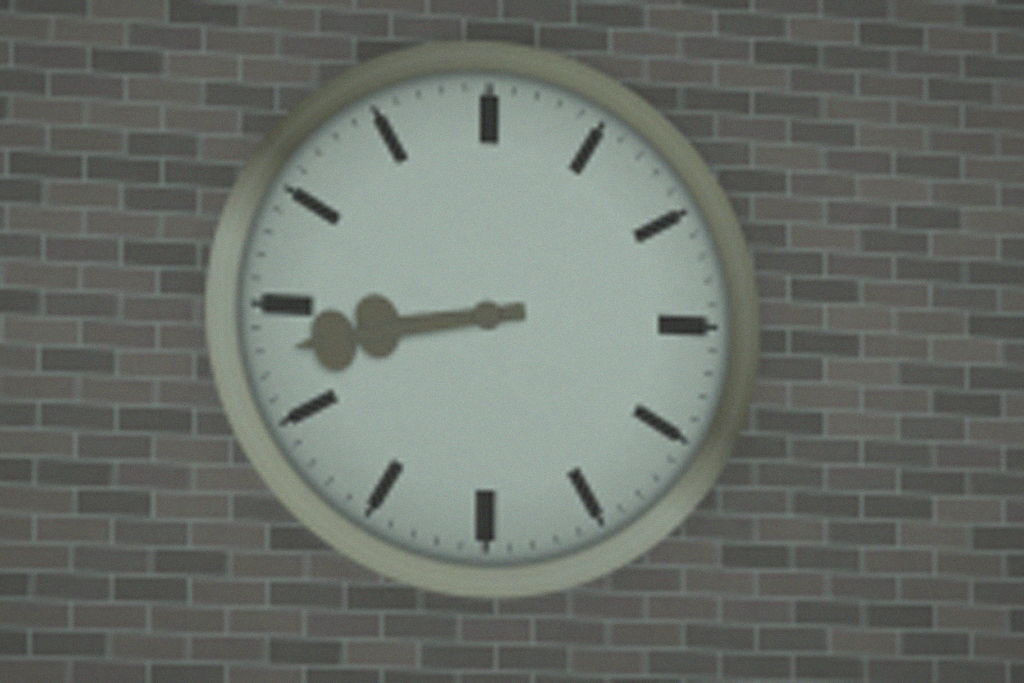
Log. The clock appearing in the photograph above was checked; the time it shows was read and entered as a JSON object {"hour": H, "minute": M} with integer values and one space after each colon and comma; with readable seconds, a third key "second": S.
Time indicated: {"hour": 8, "minute": 43}
